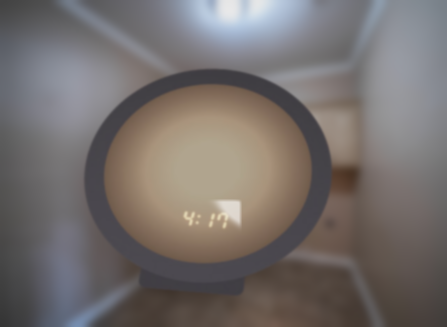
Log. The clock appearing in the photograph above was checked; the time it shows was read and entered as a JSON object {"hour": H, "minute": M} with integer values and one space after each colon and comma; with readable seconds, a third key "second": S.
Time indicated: {"hour": 4, "minute": 17}
